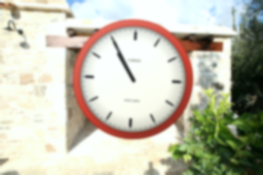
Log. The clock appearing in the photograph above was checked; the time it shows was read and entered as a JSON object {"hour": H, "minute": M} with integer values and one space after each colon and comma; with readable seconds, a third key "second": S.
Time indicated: {"hour": 10, "minute": 55}
